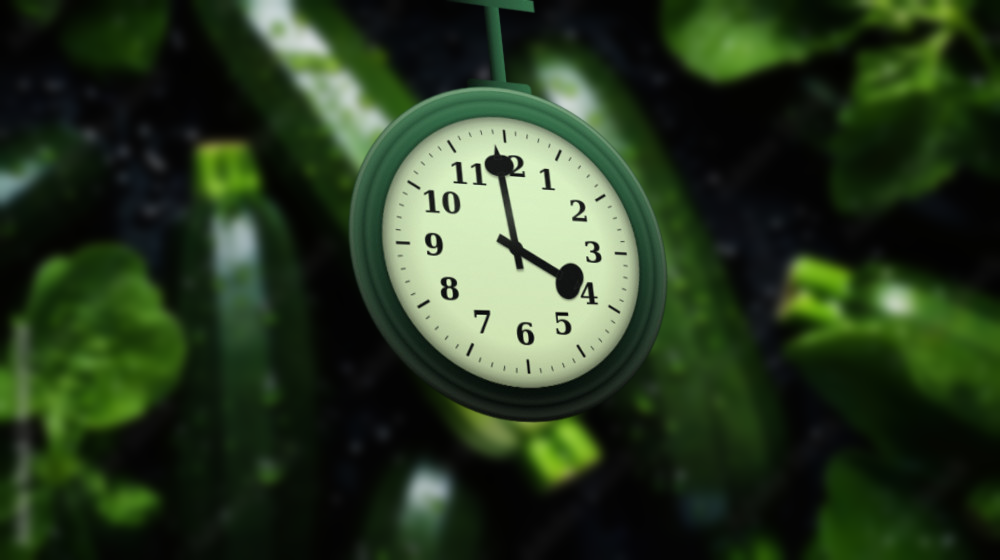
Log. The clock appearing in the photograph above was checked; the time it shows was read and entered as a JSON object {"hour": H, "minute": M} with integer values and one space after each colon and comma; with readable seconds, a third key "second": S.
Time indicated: {"hour": 3, "minute": 59}
